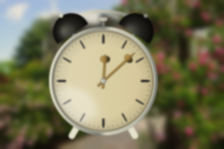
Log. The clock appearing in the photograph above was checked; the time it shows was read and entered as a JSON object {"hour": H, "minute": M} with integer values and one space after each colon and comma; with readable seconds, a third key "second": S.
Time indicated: {"hour": 12, "minute": 8}
